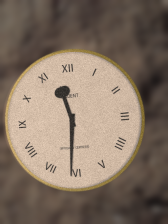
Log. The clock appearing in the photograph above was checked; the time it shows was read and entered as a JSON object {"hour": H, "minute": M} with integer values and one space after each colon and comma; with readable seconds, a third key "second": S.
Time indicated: {"hour": 11, "minute": 31}
